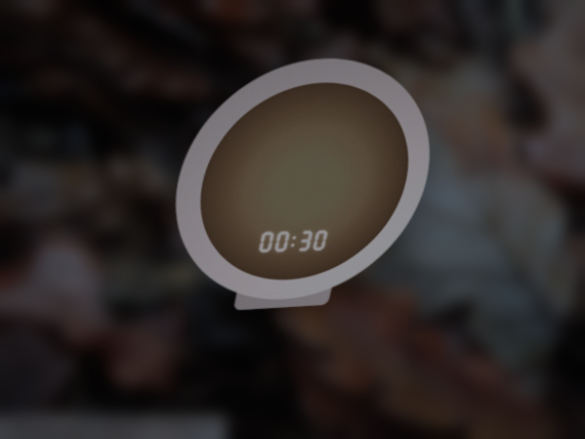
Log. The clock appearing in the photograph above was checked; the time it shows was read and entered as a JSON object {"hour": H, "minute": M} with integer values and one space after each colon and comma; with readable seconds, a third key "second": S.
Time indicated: {"hour": 0, "minute": 30}
